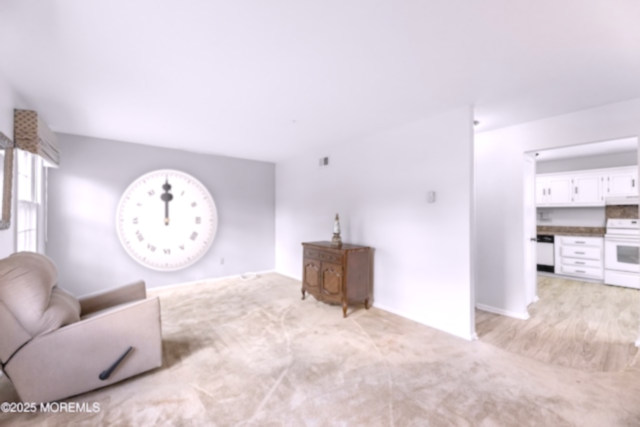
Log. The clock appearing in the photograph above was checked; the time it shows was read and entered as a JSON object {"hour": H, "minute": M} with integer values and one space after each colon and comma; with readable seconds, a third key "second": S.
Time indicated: {"hour": 12, "minute": 0}
